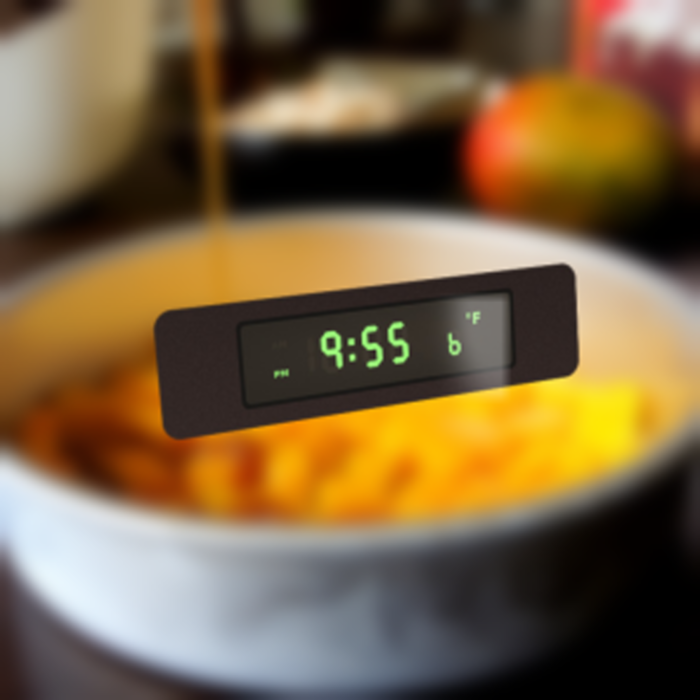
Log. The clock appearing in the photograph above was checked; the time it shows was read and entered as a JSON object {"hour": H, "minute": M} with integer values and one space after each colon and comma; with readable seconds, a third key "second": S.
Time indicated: {"hour": 9, "minute": 55}
